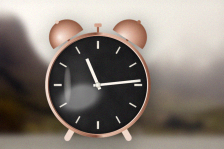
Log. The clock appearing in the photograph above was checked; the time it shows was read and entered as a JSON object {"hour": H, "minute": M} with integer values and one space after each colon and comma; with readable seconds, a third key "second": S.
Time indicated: {"hour": 11, "minute": 14}
